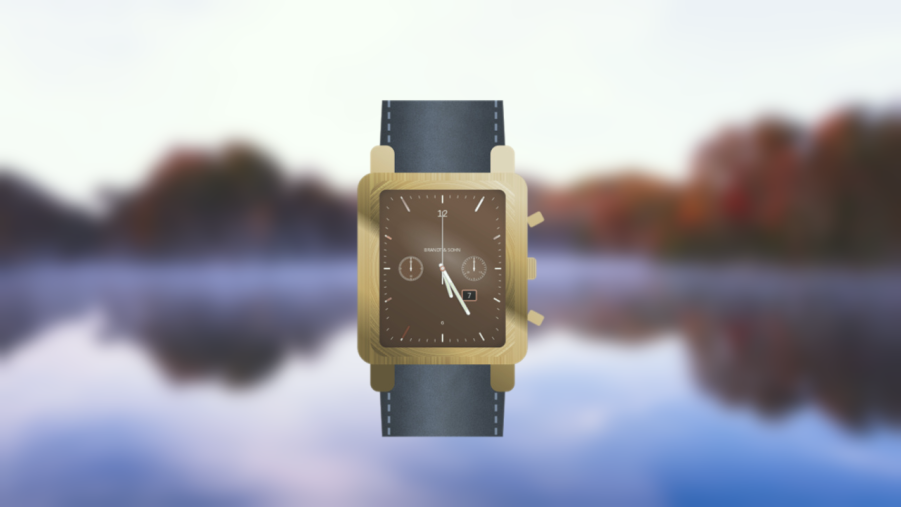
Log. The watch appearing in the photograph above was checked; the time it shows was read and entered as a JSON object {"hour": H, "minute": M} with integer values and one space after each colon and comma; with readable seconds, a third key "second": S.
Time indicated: {"hour": 5, "minute": 25}
